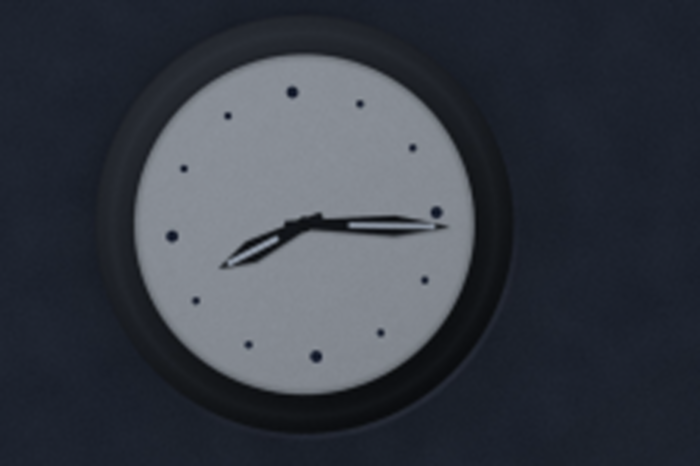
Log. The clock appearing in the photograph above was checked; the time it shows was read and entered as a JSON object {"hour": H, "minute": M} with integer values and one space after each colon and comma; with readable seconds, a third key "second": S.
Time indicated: {"hour": 8, "minute": 16}
